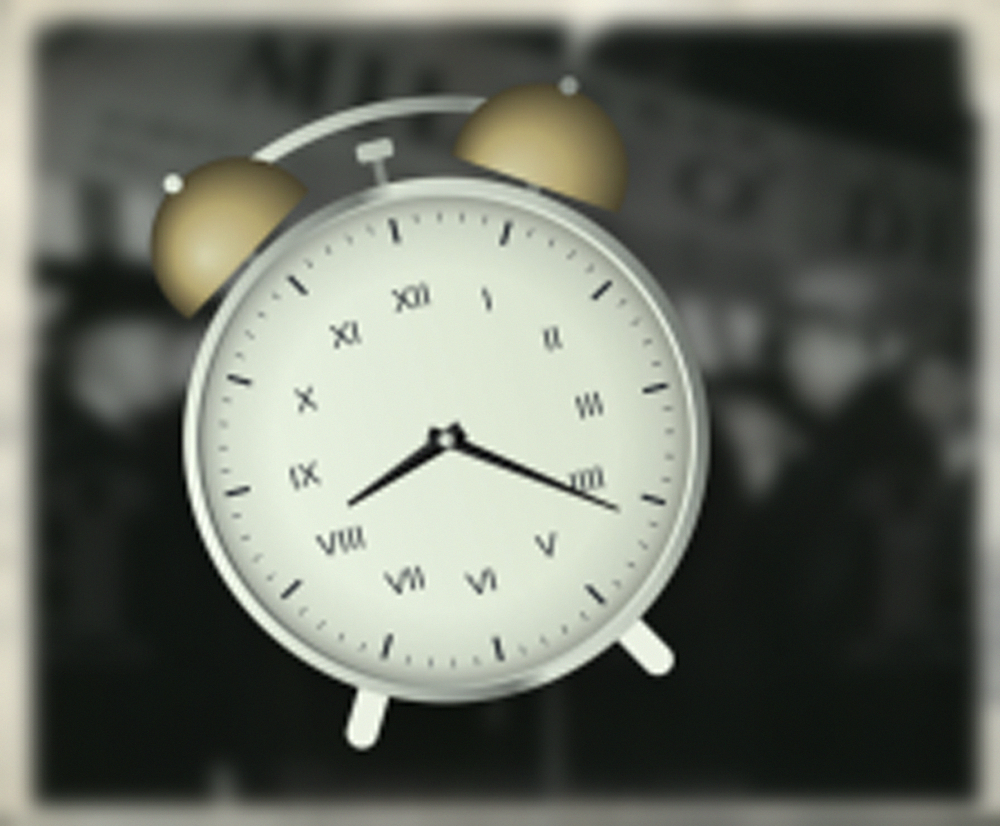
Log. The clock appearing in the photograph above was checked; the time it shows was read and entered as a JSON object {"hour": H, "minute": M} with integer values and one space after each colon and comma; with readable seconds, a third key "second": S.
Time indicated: {"hour": 8, "minute": 21}
